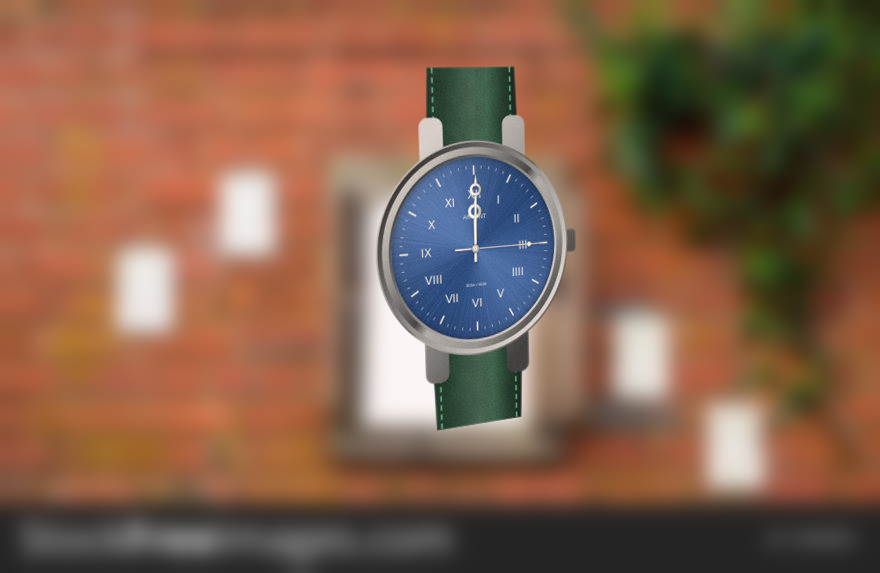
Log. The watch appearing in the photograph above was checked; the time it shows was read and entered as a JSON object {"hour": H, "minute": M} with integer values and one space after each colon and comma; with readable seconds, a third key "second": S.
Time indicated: {"hour": 12, "minute": 0, "second": 15}
